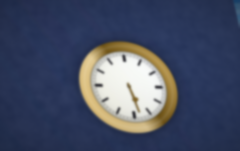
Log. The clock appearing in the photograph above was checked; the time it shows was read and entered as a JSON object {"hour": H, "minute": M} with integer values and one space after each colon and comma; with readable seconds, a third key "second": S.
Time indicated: {"hour": 5, "minute": 28}
